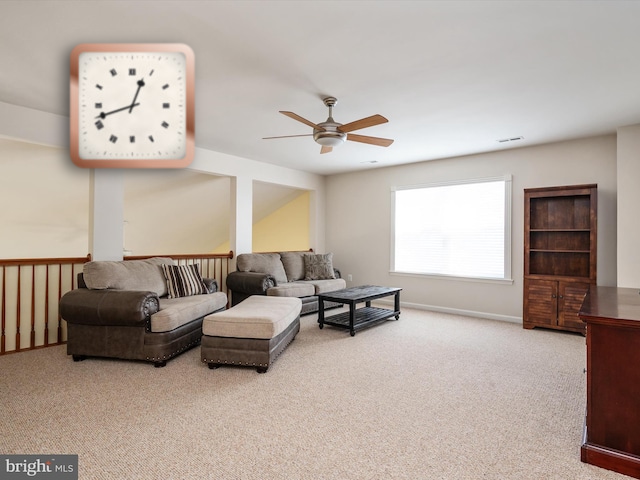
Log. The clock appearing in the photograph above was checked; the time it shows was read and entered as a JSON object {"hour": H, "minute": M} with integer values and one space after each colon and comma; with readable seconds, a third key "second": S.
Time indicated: {"hour": 12, "minute": 42}
